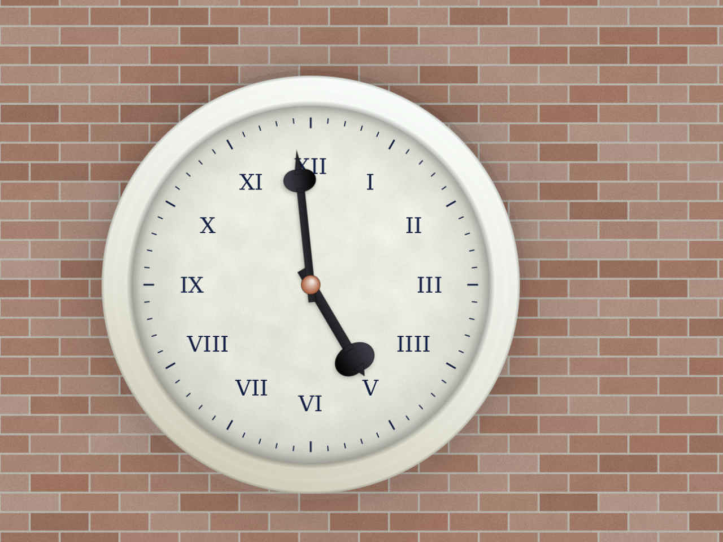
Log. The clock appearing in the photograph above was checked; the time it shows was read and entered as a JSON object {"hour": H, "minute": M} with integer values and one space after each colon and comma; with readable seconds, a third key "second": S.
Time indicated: {"hour": 4, "minute": 59}
